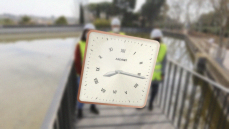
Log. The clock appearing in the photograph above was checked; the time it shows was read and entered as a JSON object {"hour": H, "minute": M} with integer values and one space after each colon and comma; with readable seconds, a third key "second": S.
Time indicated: {"hour": 8, "minute": 16}
